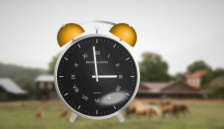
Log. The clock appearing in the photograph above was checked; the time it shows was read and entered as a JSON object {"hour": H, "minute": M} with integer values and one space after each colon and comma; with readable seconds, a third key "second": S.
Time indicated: {"hour": 2, "minute": 59}
